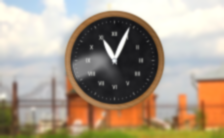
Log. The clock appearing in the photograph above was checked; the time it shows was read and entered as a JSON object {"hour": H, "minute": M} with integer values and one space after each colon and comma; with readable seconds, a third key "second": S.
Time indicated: {"hour": 11, "minute": 4}
